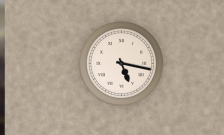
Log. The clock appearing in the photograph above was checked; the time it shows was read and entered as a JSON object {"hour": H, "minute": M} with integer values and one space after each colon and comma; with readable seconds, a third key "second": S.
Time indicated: {"hour": 5, "minute": 17}
